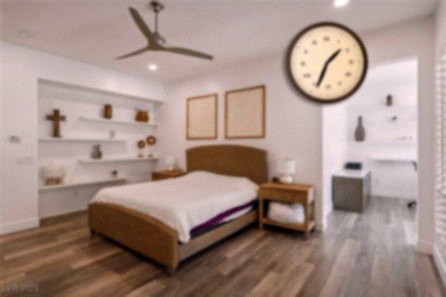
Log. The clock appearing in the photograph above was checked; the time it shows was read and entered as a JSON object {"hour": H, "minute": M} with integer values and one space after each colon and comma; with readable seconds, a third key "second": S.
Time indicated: {"hour": 1, "minute": 34}
